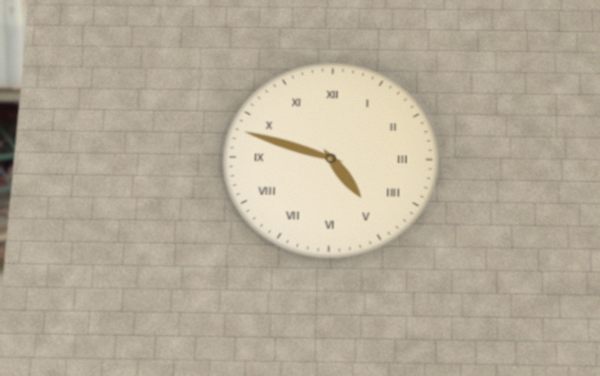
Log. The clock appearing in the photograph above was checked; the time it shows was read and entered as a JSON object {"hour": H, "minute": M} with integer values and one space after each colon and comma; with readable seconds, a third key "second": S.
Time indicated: {"hour": 4, "minute": 48}
